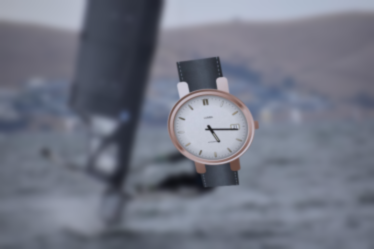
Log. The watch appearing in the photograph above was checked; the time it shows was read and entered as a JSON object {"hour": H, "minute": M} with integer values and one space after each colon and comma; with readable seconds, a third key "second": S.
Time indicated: {"hour": 5, "minute": 16}
